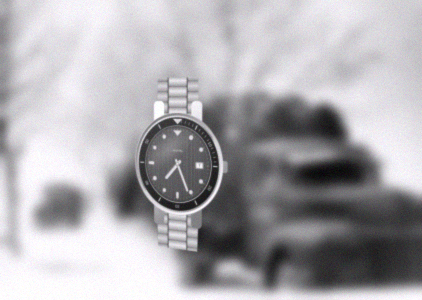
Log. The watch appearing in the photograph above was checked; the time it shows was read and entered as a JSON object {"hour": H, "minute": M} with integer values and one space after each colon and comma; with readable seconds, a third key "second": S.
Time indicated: {"hour": 7, "minute": 26}
